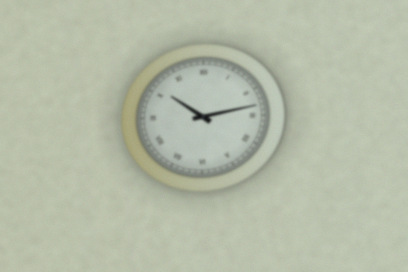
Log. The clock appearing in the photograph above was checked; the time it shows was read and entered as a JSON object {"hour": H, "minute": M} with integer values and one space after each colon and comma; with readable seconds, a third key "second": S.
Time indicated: {"hour": 10, "minute": 13}
